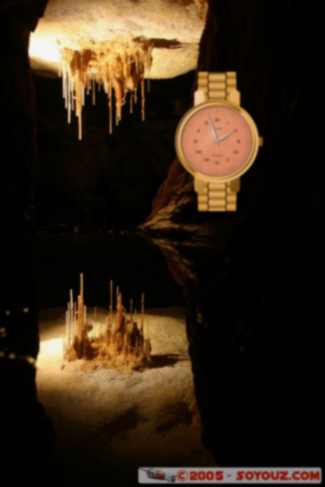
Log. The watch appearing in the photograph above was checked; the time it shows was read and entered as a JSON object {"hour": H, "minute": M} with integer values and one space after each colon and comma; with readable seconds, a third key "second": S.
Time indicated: {"hour": 1, "minute": 57}
